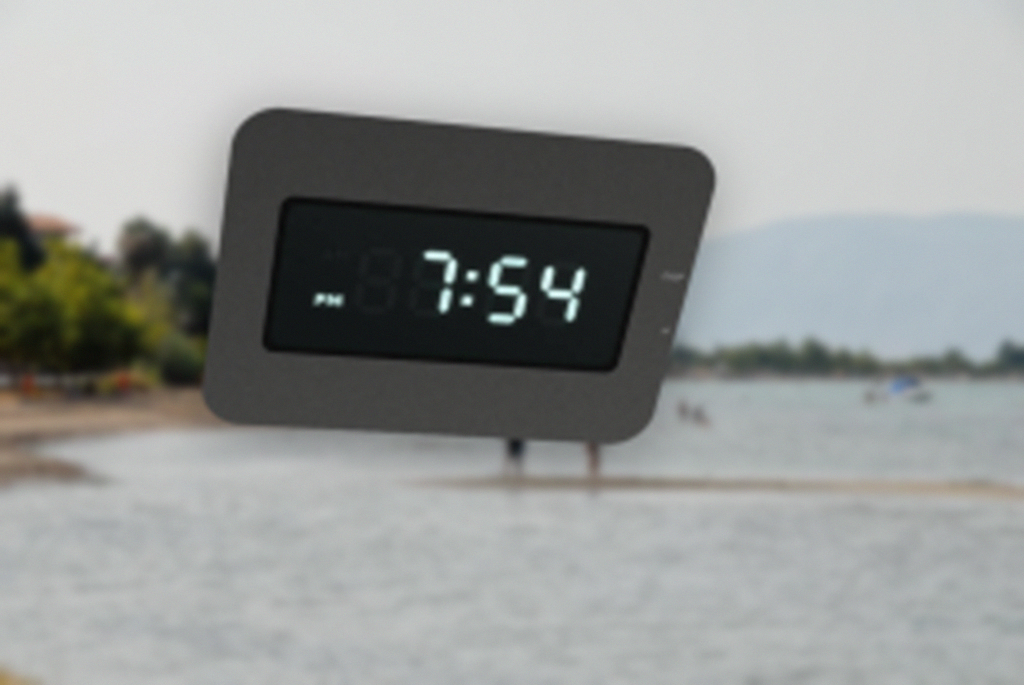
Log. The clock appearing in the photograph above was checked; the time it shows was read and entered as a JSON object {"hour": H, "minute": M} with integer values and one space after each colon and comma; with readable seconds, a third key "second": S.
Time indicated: {"hour": 7, "minute": 54}
